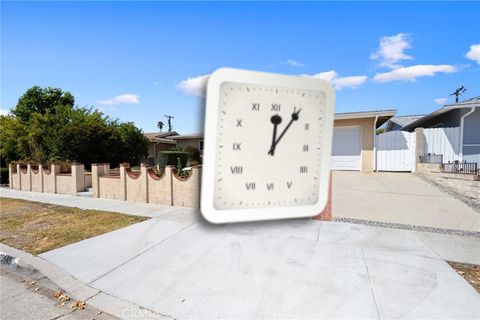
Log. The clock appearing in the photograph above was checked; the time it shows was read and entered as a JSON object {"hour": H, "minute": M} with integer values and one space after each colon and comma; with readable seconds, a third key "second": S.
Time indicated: {"hour": 12, "minute": 6}
